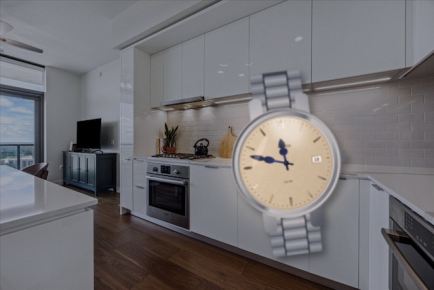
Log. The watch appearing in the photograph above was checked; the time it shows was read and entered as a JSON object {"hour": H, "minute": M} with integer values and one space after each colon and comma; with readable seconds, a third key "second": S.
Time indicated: {"hour": 11, "minute": 48}
